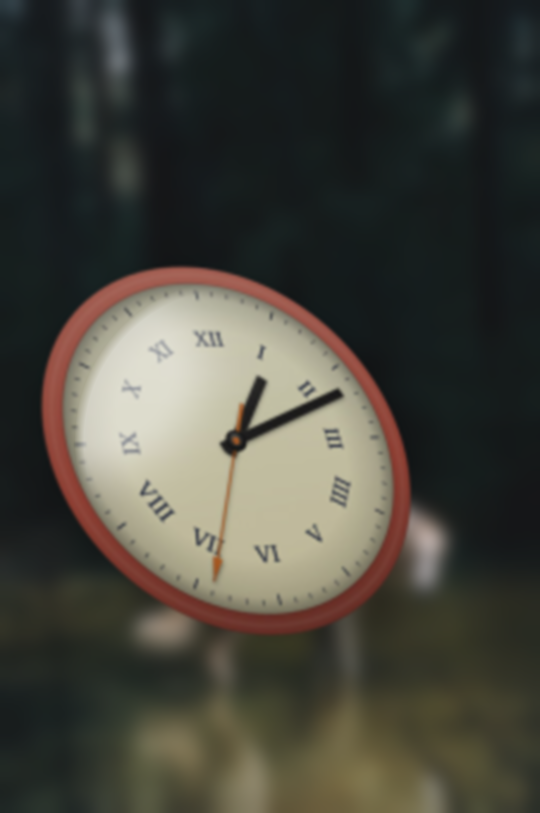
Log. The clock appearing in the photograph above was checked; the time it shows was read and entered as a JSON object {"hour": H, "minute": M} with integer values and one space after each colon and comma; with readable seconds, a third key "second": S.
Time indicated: {"hour": 1, "minute": 11, "second": 34}
